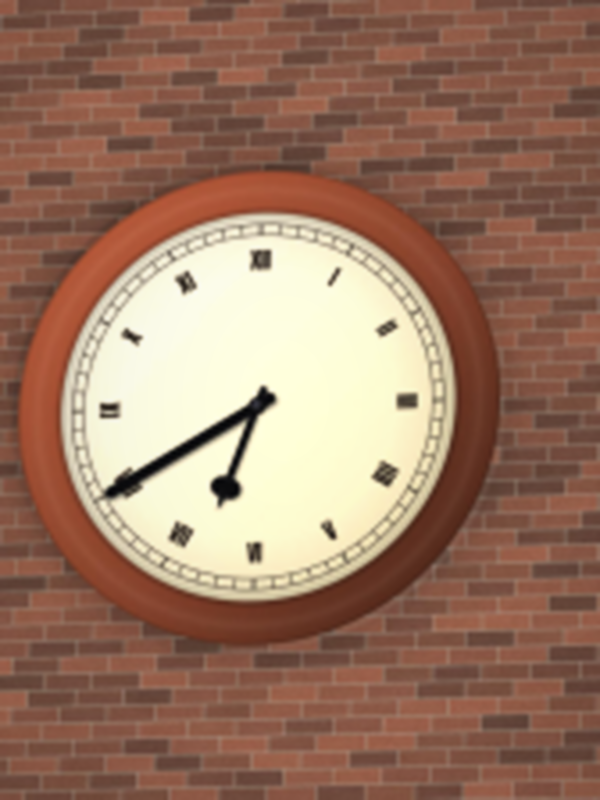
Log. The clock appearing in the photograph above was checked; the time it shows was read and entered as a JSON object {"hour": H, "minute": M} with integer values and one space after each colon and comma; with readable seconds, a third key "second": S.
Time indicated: {"hour": 6, "minute": 40}
